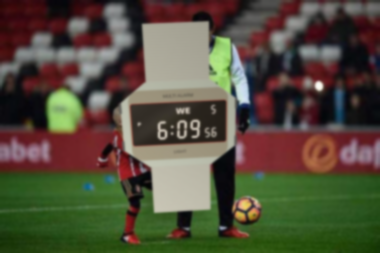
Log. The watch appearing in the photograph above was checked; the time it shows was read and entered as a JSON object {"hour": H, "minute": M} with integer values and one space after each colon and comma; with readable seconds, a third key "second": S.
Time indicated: {"hour": 6, "minute": 9}
